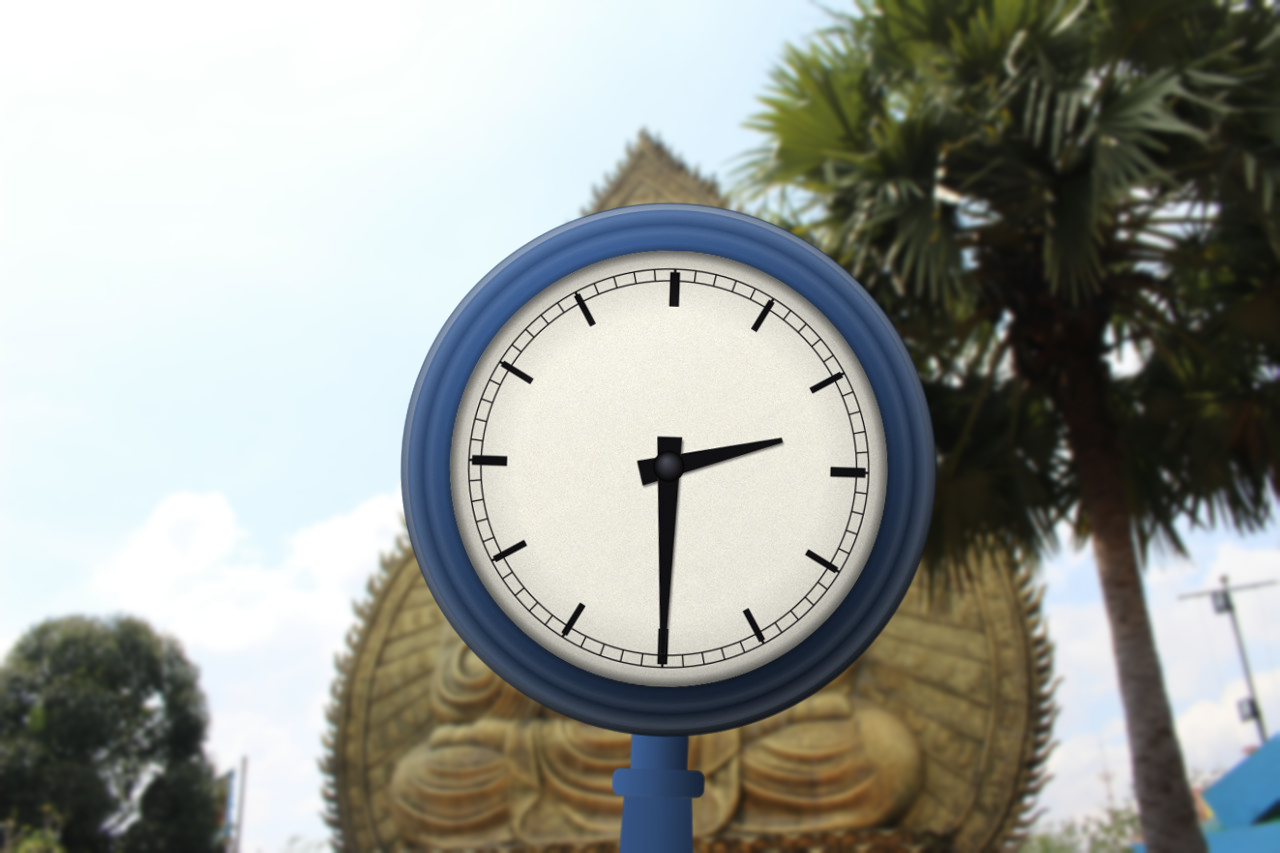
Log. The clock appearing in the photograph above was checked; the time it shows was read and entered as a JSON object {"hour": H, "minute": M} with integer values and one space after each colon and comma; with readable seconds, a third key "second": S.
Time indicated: {"hour": 2, "minute": 30}
